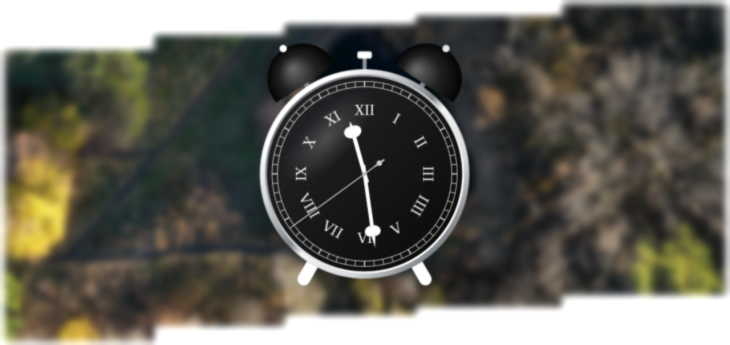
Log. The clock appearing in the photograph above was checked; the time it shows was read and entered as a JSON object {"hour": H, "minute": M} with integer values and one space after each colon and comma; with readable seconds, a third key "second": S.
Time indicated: {"hour": 11, "minute": 28, "second": 39}
